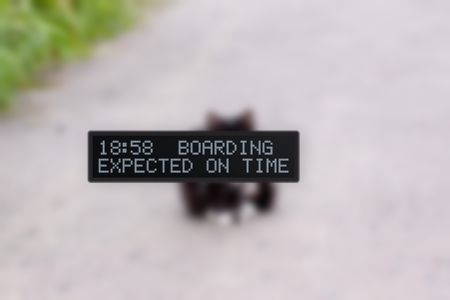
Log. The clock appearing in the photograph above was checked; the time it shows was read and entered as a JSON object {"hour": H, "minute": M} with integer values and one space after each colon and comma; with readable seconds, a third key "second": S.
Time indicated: {"hour": 18, "minute": 58}
